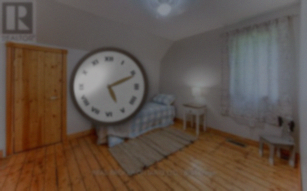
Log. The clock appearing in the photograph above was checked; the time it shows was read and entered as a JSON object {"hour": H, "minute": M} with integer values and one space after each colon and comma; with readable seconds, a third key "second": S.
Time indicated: {"hour": 5, "minute": 11}
